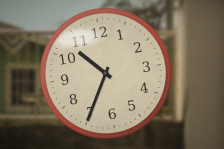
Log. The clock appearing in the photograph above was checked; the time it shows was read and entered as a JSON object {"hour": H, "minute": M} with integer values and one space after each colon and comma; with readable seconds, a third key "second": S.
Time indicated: {"hour": 10, "minute": 35}
